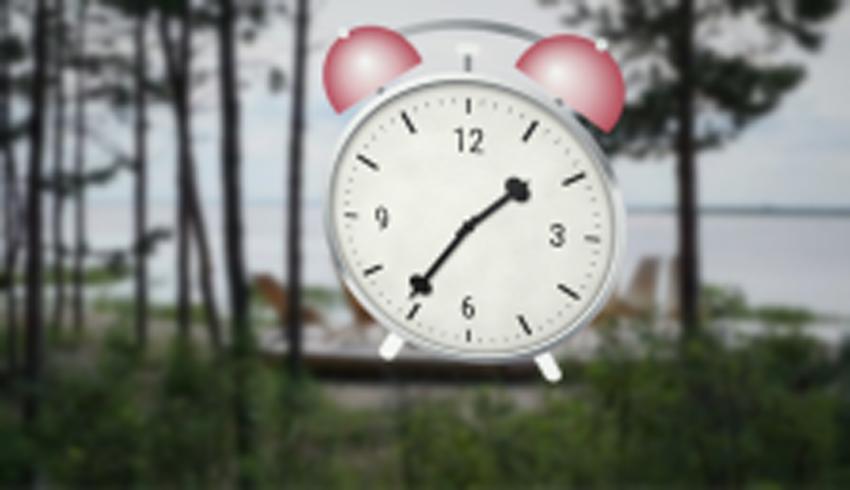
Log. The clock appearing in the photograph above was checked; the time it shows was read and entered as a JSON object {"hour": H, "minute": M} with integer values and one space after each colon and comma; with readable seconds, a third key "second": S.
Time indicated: {"hour": 1, "minute": 36}
